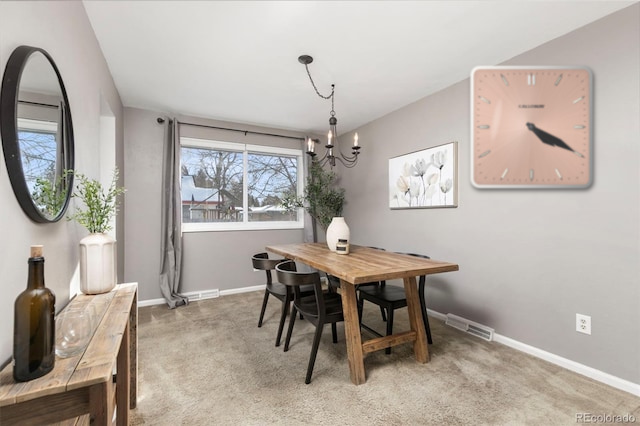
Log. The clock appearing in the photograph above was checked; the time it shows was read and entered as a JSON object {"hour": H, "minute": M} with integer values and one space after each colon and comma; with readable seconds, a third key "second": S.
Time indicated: {"hour": 4, "minute": 20}
